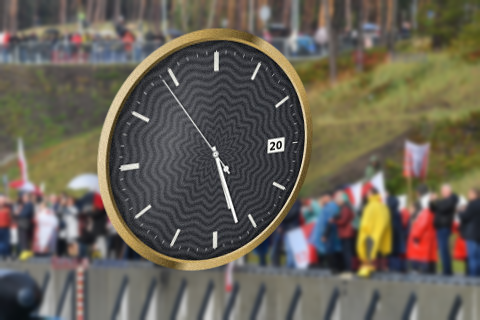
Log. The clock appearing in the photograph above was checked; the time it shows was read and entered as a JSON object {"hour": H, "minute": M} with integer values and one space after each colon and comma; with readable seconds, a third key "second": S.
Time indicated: {"hour": 5, "minute": 26, "second": 54}
